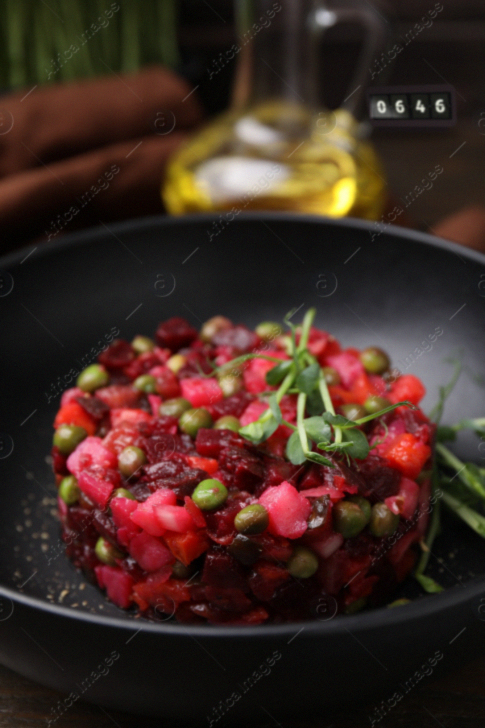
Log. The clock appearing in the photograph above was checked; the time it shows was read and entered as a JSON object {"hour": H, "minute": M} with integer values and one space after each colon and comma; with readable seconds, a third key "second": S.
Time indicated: {"hour": 6, "minute": 46}
